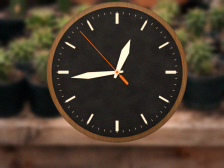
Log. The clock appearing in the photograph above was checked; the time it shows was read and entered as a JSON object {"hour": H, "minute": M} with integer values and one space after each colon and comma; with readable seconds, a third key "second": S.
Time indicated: {"hour": 12, "minute": 43, "second": 53}
